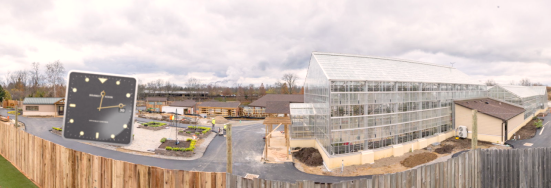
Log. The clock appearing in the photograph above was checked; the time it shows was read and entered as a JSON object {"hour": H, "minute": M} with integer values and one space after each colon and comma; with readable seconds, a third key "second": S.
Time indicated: {"hour": 12, "minute": 13}
